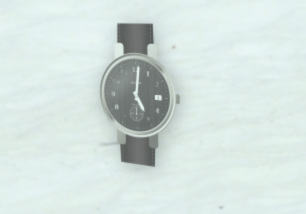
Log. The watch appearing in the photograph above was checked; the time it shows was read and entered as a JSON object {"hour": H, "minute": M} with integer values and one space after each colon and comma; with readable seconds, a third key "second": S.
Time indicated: {"hour": 5, "minute": 1}
